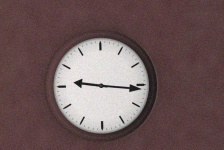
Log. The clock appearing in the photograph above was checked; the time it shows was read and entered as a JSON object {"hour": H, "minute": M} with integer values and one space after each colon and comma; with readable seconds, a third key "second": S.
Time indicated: {"hour": 9, "minute": 16}
